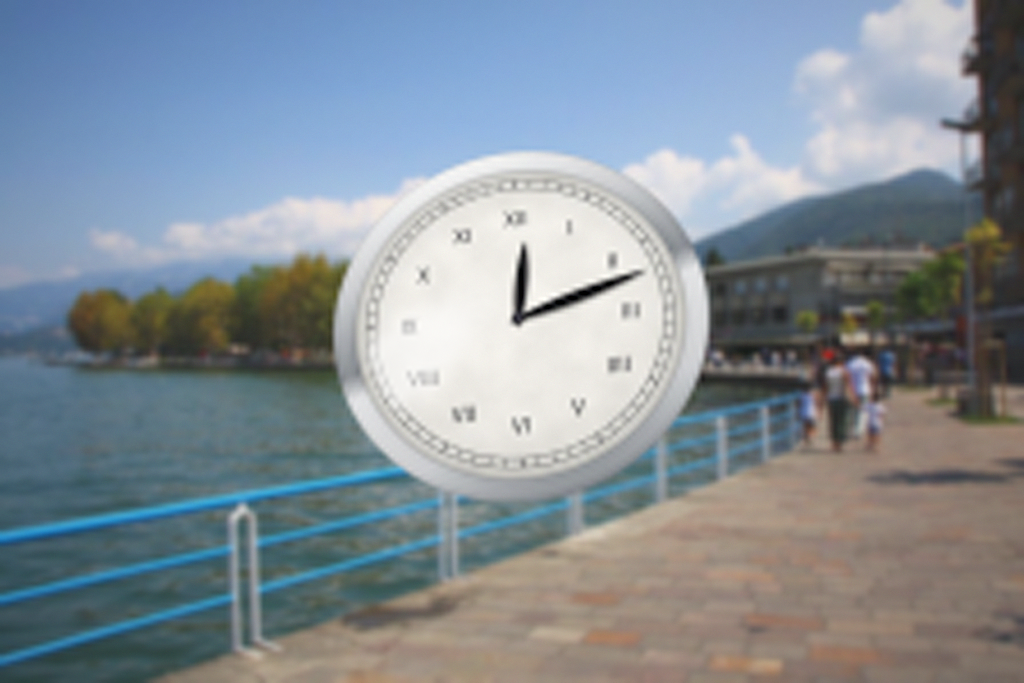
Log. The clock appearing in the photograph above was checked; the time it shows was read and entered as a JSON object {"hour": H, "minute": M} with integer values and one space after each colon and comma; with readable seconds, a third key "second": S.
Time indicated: {"hour": 12, "minute": 12}
